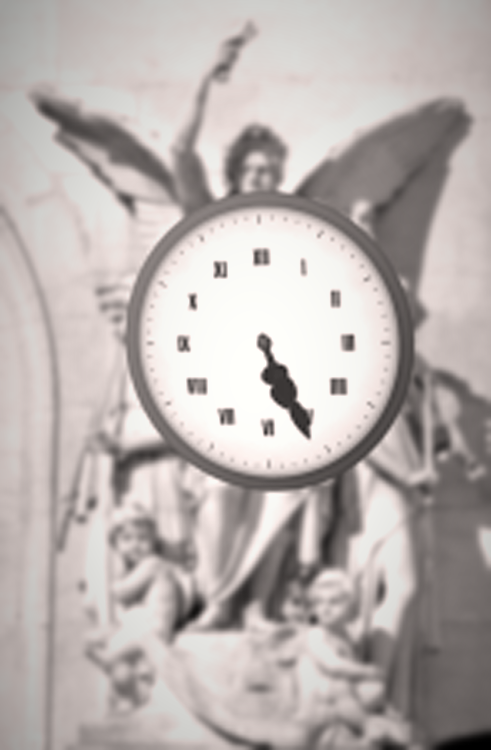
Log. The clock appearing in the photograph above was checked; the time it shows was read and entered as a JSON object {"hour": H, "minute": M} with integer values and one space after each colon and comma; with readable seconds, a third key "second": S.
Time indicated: {"hour": 5, "minute": 26}
